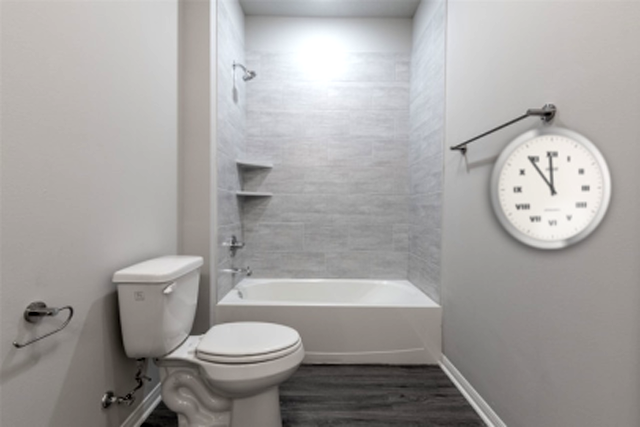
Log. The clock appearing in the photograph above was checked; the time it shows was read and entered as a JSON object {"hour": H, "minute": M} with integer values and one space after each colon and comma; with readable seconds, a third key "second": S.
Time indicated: {"hour": 11, "minute": 54}
